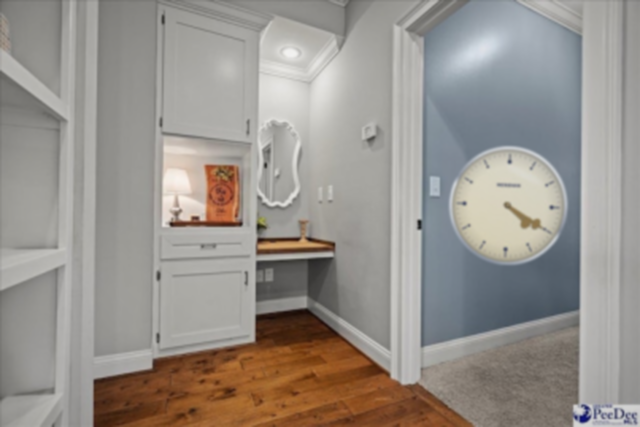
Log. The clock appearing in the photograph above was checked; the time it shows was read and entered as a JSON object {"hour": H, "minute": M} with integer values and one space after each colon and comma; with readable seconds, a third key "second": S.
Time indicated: {"hour": 4, "minute": 20}
